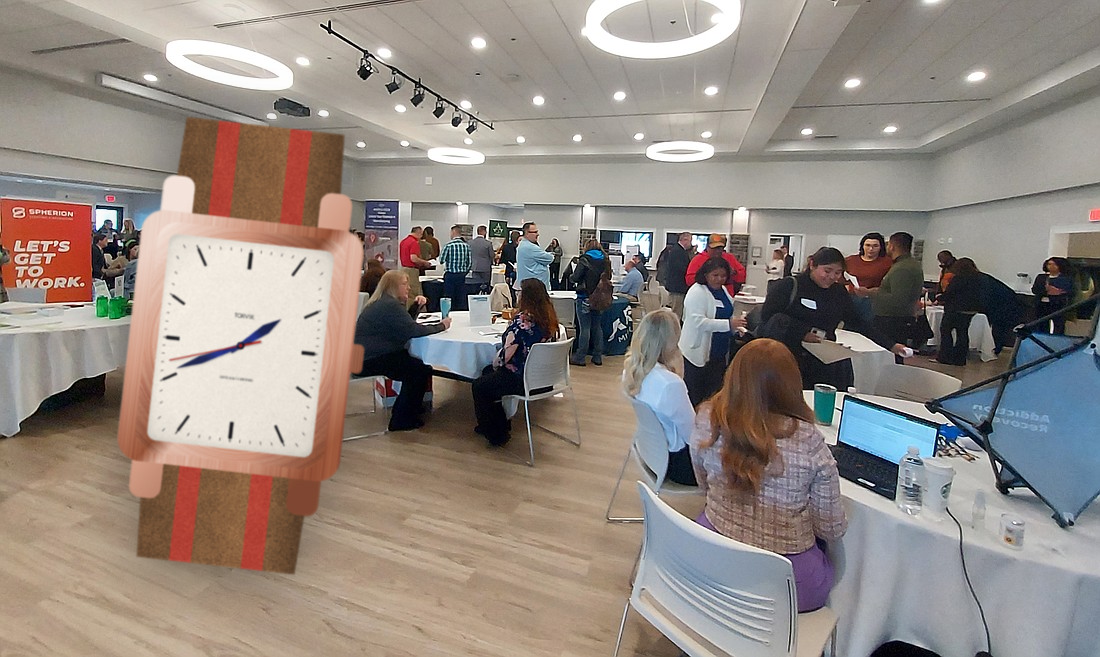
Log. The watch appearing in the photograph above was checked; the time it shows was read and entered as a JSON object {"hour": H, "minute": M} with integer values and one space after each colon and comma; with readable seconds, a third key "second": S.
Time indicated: {"hour": 1, "minute": 40, "second": 42}
